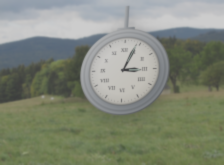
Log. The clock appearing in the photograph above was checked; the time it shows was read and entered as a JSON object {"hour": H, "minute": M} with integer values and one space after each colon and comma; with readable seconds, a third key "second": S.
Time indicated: {"hour": 3, "minute": 4}
